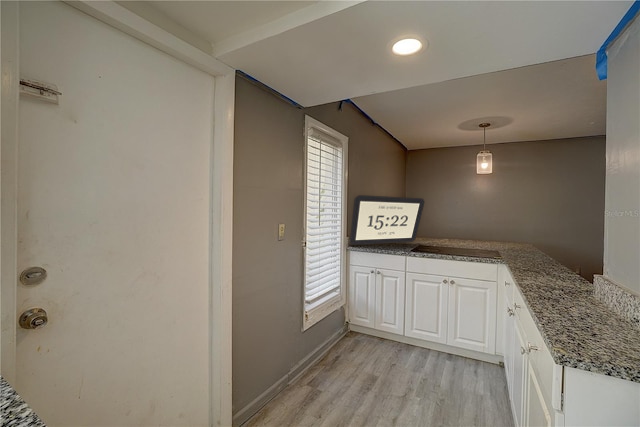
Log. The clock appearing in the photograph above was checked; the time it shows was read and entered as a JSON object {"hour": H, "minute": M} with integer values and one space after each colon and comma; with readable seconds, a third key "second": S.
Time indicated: {"hour": 15, "minute": 22}
